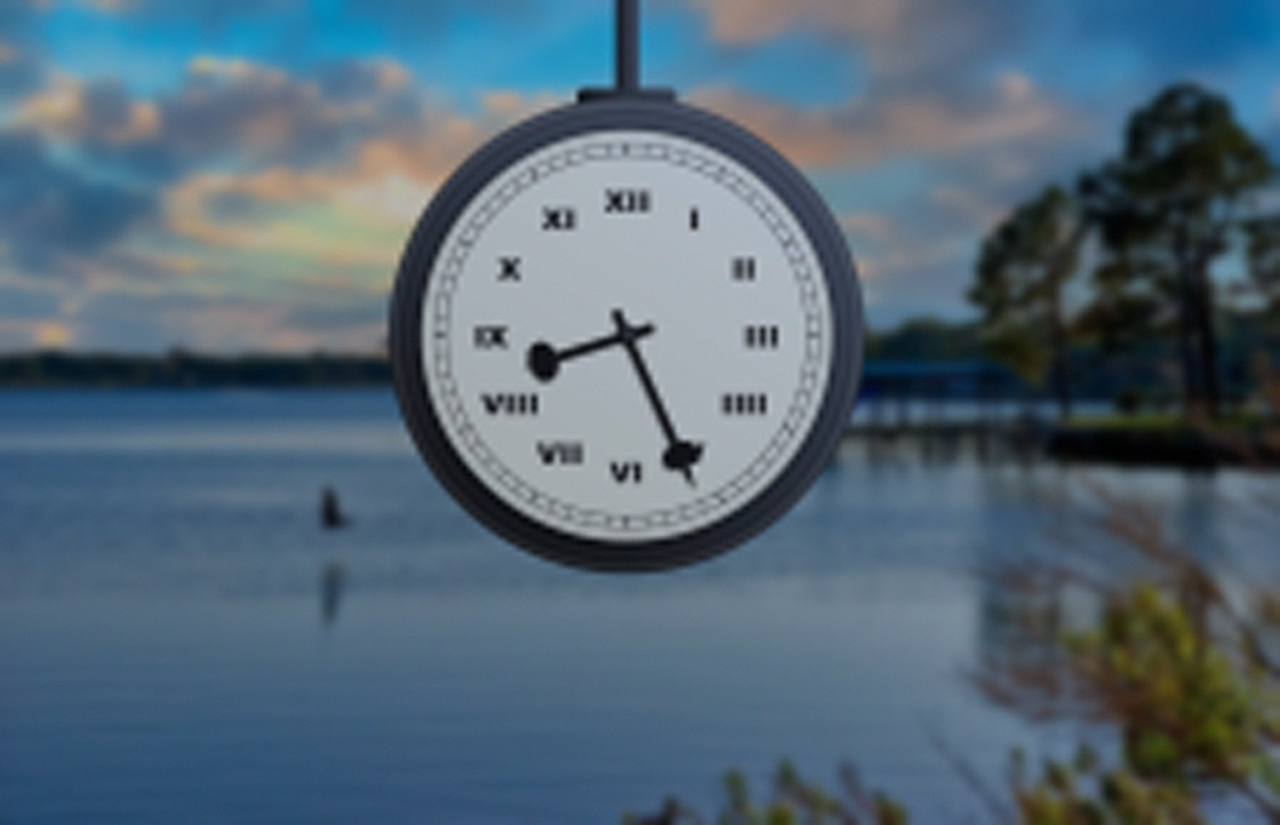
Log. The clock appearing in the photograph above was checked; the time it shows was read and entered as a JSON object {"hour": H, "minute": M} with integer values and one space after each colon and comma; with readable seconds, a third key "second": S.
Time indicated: {"hour": 8, "minute": 26}
